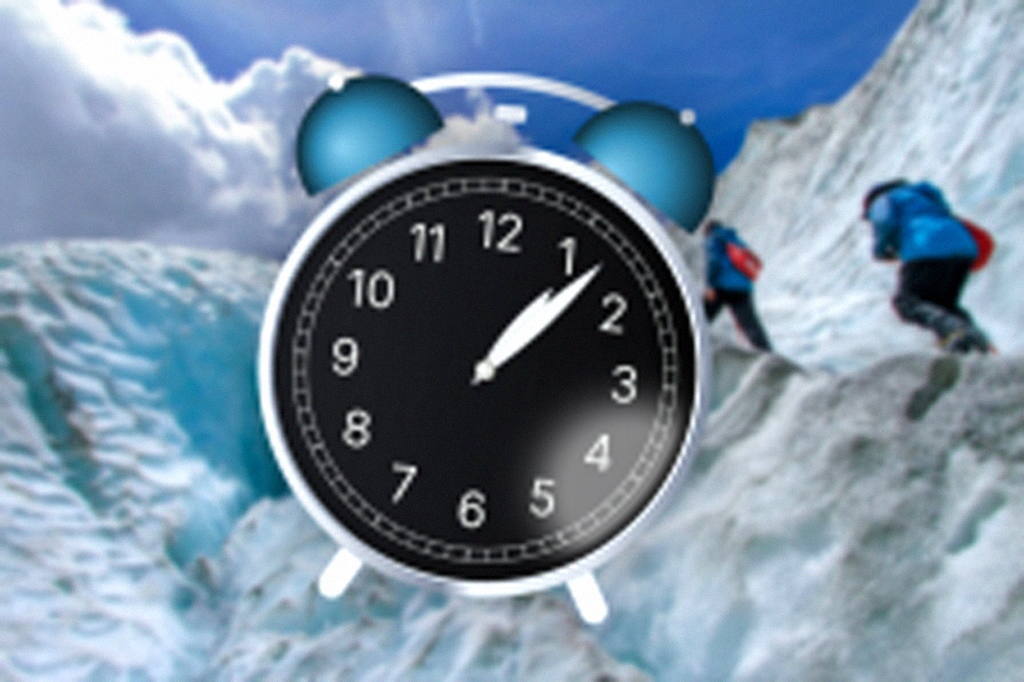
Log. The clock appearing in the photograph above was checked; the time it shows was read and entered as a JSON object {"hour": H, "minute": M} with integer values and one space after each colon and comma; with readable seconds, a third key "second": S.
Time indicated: {"hour": 1, "minute": 7}
